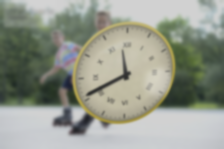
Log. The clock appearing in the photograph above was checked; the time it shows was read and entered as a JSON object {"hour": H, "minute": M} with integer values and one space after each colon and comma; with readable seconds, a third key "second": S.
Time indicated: {"hour": 11, "minute": 41}
